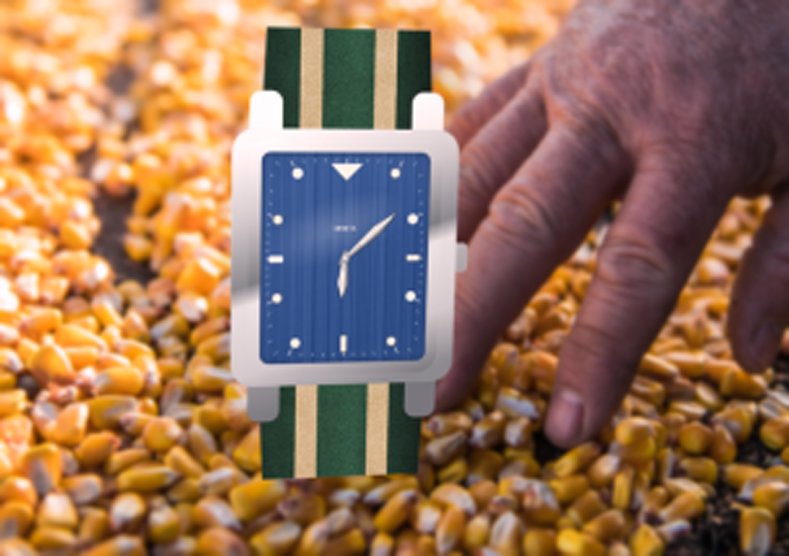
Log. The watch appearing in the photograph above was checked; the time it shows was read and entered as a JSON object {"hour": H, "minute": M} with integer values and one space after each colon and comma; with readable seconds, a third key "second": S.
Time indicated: {"hour": 6, "minute": 8}
